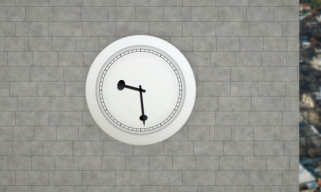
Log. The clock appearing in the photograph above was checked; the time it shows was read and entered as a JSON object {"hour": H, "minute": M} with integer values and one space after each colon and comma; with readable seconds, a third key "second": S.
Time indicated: {"hour": 9, "minute": 29}
